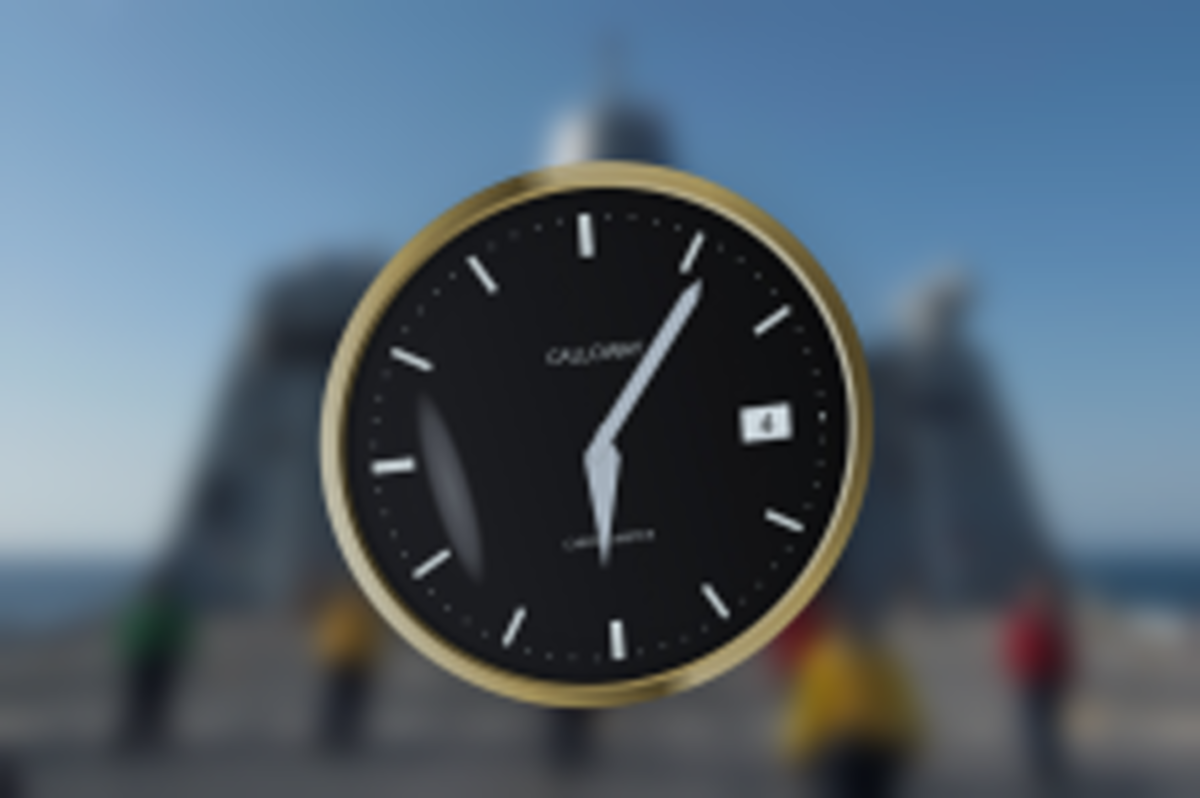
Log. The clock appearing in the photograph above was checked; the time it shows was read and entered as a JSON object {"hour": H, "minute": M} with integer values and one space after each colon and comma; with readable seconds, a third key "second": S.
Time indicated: {"hour": 6, "minute": 6}
